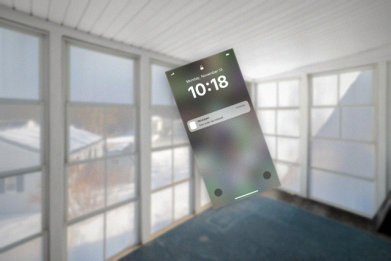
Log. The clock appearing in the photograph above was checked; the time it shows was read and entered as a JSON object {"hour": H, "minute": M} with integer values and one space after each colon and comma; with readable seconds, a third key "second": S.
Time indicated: {"hour": 10, "minute": 18}
